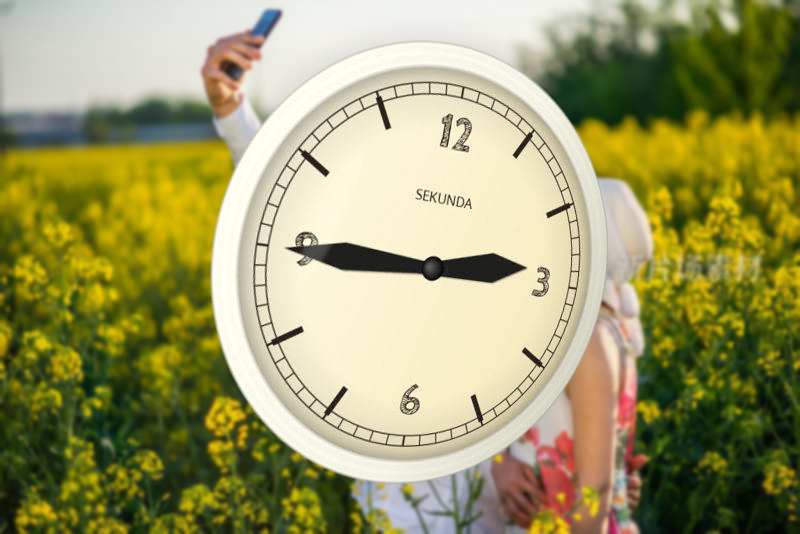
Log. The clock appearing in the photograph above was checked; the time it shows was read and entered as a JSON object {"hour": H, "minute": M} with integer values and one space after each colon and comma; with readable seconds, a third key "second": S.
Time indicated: {"hour": 2, "minute": 45}
